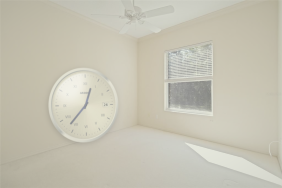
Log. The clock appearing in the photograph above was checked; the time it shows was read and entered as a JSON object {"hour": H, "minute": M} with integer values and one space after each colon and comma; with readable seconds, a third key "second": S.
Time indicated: {"hour": 12, "minute": 37}
